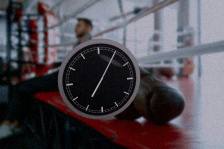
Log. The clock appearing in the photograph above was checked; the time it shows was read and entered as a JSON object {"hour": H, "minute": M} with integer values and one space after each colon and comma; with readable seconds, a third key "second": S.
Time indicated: {"hour": 7, "minute": 5}
